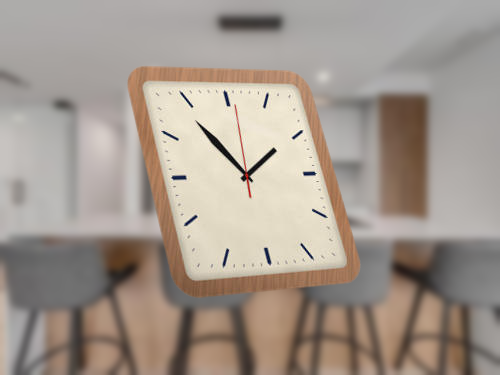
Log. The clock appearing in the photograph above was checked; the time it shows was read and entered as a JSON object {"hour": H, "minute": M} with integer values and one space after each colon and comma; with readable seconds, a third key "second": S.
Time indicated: {"hour": 1, "minute": 54, "second": 1}
